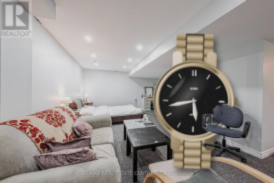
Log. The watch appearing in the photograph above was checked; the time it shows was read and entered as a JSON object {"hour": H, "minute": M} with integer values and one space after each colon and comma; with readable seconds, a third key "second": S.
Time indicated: {"hour": 5, "minute": 43}
